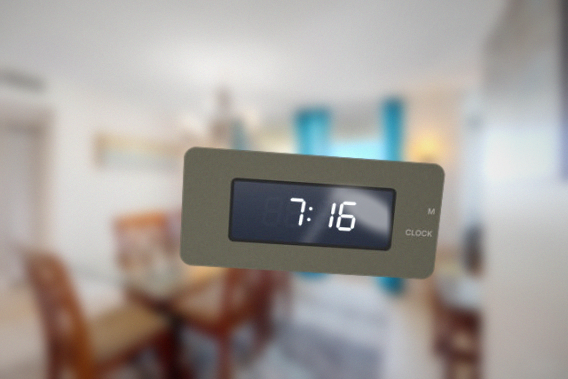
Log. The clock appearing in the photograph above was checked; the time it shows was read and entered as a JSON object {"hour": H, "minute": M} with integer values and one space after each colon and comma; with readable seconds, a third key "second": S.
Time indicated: {"hour": 7, "minute": 16}
